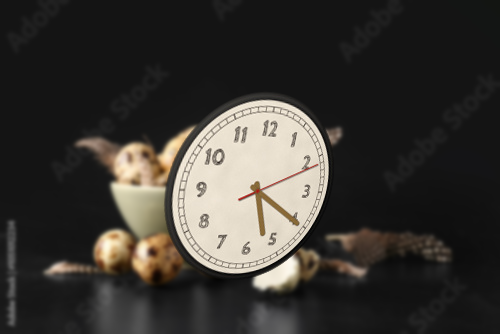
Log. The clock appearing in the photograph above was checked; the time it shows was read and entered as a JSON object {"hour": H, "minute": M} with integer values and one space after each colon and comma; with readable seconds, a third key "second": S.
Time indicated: {"hour": 5, "minute": 20, "second": 11}
